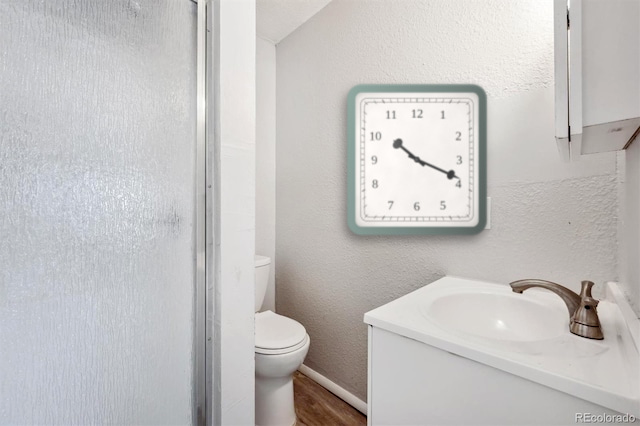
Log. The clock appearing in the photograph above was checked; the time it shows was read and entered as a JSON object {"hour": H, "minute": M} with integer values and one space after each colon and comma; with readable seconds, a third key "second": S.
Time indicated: {"hour": 10, "minute": 19}
